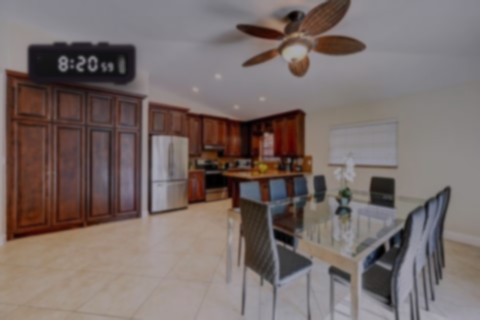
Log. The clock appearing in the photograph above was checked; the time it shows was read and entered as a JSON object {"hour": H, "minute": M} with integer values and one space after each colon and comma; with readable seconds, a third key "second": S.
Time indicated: {"hour": 8, "minute": 20}
